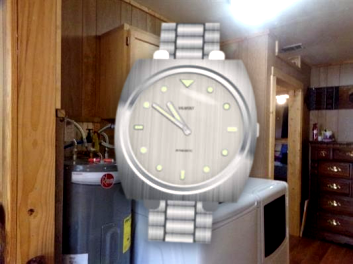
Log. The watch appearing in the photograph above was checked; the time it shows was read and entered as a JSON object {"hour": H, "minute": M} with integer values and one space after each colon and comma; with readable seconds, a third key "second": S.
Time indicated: {"hour": 10, "minute": 51}
